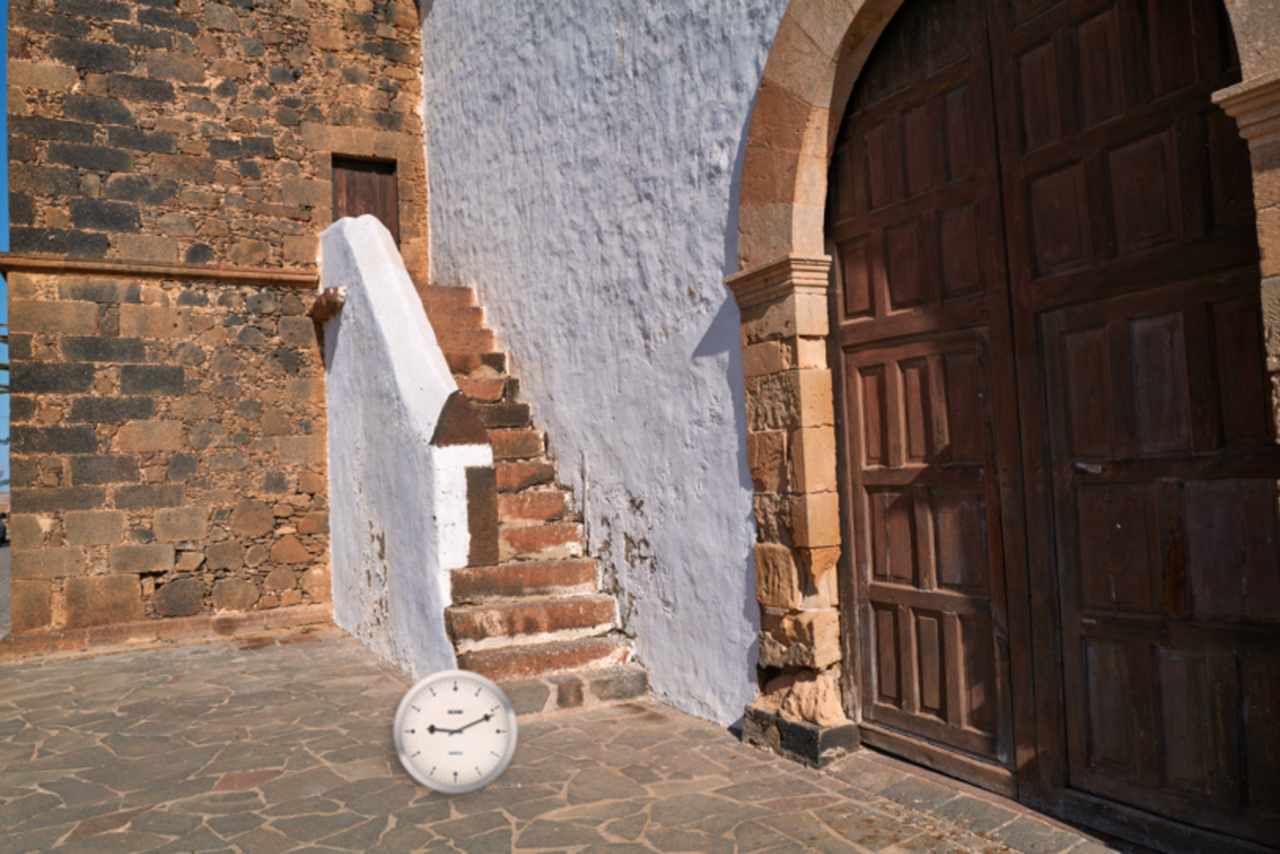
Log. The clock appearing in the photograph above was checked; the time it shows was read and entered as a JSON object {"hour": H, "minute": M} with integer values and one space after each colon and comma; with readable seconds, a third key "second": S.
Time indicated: {"hour": 9, "minute": 11}
